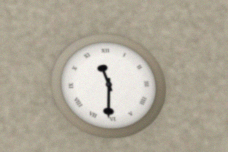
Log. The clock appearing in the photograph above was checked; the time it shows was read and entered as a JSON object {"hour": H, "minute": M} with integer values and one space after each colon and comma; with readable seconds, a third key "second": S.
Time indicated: {"hour": 11, "minute": 31}
